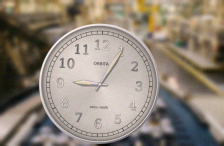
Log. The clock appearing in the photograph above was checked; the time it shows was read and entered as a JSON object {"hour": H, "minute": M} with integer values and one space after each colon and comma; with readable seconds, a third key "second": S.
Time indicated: {"hour": 9, "minute": 5}
